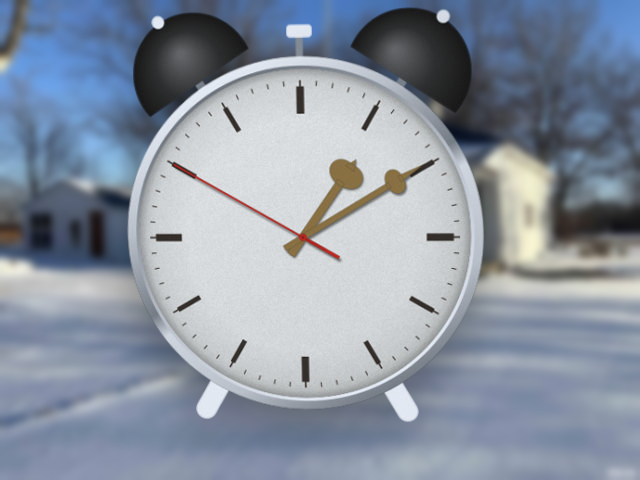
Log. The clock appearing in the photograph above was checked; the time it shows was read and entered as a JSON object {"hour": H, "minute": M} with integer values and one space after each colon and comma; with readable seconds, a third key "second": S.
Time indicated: {"hour": 1, "minute": 9, "second": 50}
